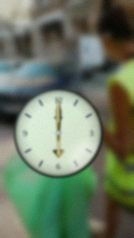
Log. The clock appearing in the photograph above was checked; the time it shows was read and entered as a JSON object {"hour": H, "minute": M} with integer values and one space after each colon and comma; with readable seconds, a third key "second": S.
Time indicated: {"hour": 6, "minute": 0}
